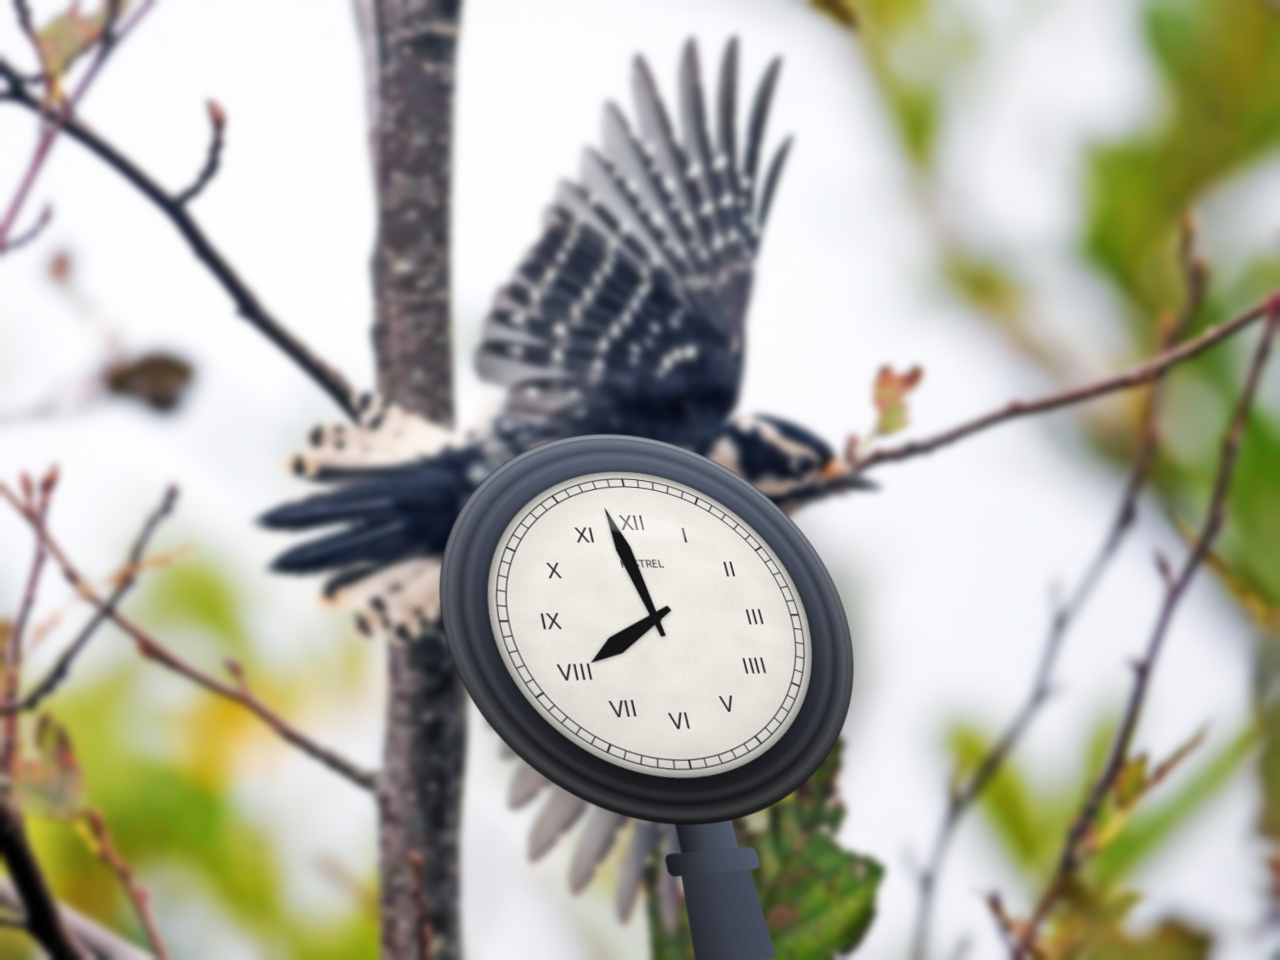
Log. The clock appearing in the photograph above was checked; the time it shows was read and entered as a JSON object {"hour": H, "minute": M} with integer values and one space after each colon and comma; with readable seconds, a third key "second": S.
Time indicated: {"hour": 7, "minute": 58}
